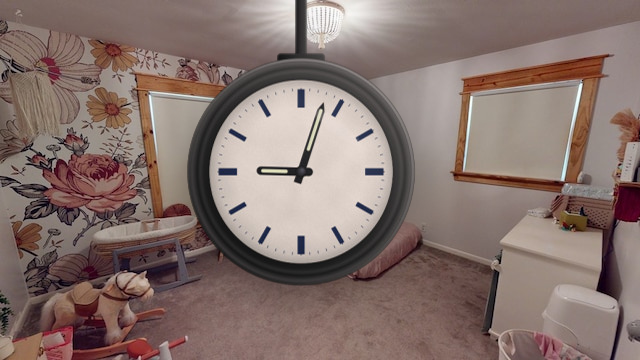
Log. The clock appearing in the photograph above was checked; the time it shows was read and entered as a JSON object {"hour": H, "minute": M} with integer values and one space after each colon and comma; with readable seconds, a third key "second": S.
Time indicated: {"hour": 9, "minute": 3}
